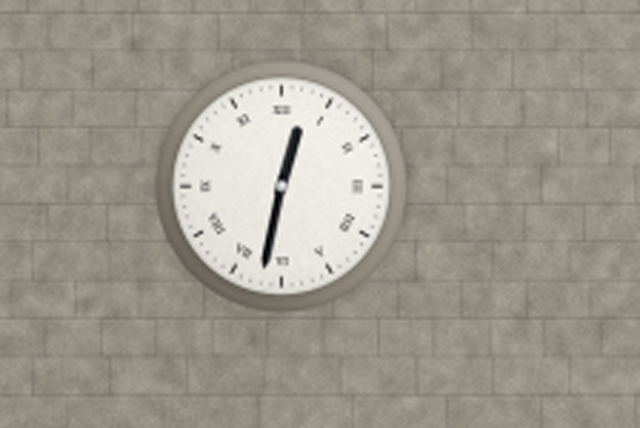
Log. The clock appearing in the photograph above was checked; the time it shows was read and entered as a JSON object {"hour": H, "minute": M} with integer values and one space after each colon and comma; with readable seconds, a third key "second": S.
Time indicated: {"hour": 12, "minute": 32}
